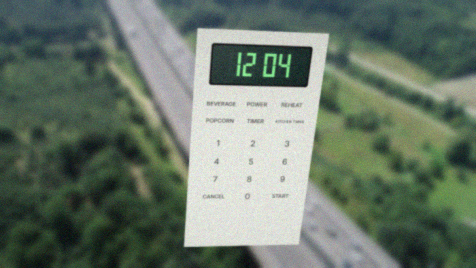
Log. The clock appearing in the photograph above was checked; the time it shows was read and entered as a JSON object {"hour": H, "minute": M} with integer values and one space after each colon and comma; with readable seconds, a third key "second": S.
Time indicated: {"hour": 12, "minute": 4}
